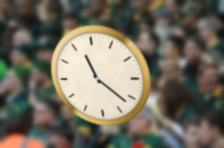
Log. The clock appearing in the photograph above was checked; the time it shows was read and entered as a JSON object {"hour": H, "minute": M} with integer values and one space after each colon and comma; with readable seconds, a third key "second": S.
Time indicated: {"hour": 11, "minute": 22}
